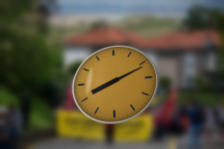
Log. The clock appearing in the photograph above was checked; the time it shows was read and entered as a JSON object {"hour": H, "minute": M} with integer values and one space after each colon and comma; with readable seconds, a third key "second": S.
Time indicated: {"hour": 8, "minute": 11}
